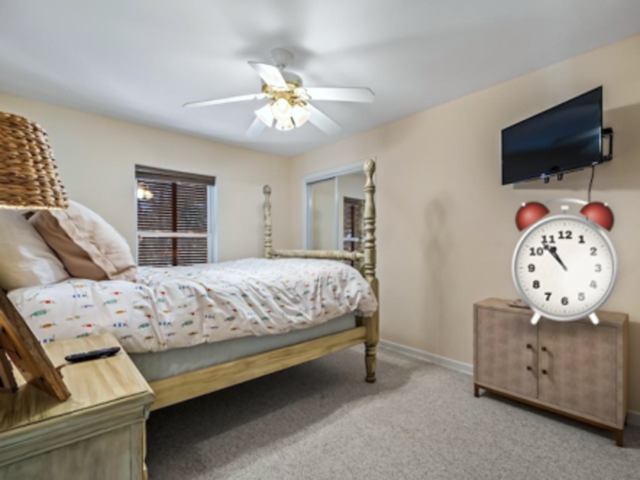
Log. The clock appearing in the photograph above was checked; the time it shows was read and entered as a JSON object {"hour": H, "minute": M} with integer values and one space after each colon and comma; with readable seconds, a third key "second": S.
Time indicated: {"hour": 10, "minute": 53}
